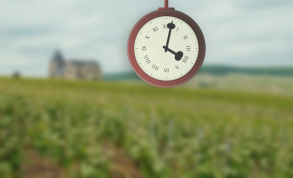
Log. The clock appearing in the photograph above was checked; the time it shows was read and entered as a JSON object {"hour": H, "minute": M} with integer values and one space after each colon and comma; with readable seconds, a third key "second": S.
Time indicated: {"hour": 4, "minute": 2}
